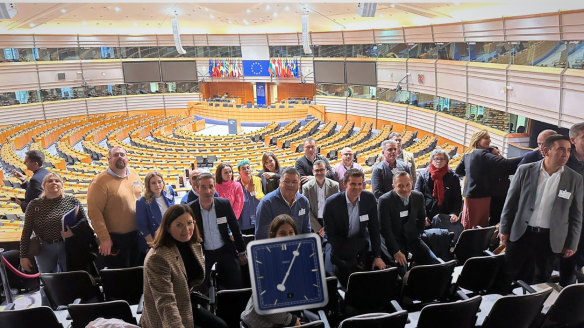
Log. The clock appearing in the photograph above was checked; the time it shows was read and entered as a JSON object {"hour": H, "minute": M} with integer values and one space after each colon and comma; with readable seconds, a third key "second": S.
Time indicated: {"hour": 7, "minute": 5}
